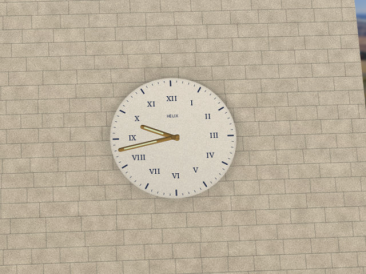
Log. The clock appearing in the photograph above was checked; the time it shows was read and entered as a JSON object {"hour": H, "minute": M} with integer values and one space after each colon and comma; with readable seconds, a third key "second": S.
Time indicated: {"hour": 9, "minute": 43}
